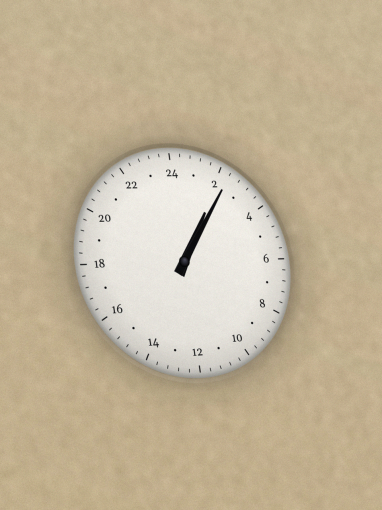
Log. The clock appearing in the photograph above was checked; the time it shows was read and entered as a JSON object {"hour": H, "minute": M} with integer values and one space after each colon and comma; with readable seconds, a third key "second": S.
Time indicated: {"hour": 2, "minute": 6}
